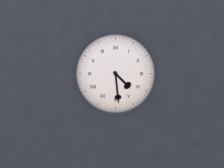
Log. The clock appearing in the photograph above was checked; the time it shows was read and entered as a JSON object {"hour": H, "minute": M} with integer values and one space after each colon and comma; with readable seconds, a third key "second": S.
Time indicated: {"hour": 4, "minute": 29}
